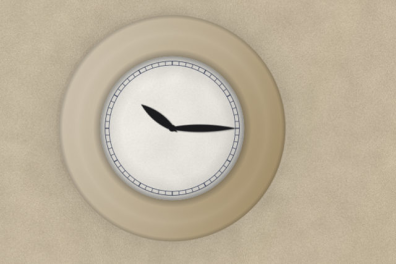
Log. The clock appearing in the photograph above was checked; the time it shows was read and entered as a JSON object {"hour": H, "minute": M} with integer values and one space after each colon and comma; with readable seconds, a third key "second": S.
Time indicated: {"hour": 10, "minute": 15}
